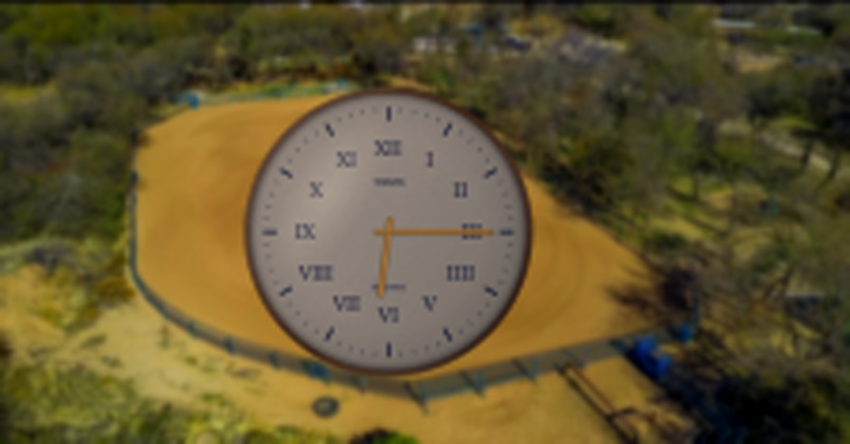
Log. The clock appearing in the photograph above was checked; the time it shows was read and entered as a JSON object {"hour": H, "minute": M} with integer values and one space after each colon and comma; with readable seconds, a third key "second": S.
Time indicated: {"hour": 6, "minute": 15}
